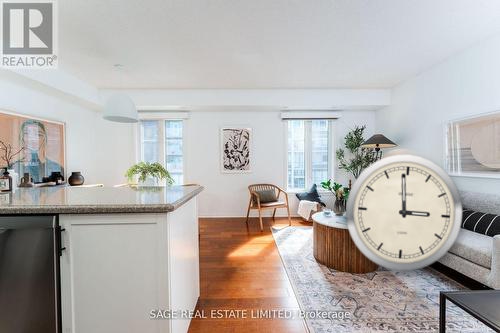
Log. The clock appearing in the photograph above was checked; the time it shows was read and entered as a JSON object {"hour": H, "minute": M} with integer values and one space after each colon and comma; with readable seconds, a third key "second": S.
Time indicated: {"hour": 2, "minute": 59}
